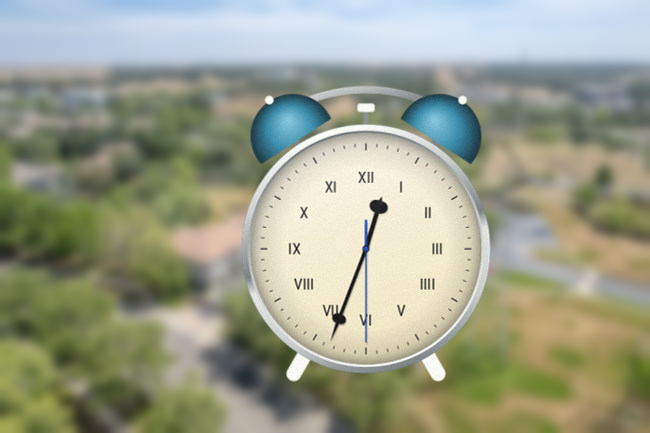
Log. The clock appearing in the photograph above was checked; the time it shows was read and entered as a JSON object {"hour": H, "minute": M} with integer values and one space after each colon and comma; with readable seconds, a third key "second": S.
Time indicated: {"hour": 12, "minute": 33, "second": 30}
